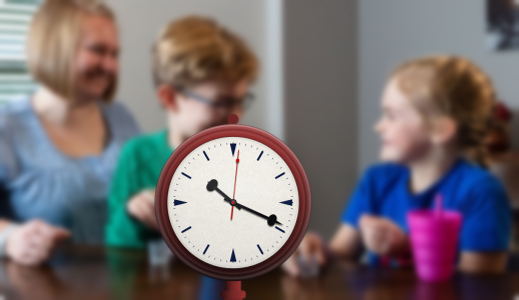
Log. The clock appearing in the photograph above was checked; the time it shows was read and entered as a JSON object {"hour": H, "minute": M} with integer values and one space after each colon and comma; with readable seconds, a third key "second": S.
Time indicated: {"hour": 10, "minute": 19, "second": 1}
